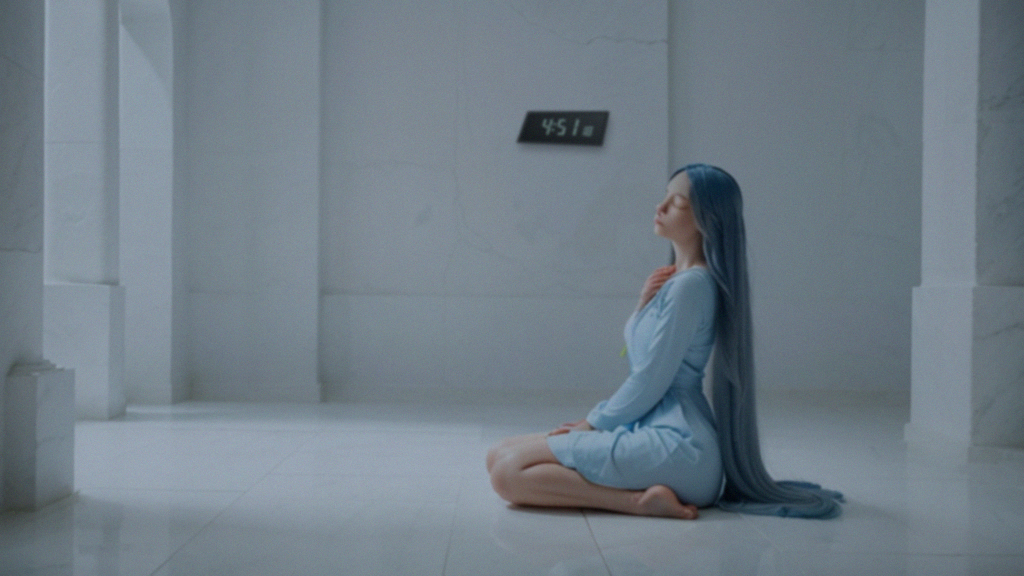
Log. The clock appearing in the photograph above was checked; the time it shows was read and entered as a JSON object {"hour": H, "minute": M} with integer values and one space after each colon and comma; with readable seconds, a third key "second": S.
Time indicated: {"hour": 4, "minute": 51}
